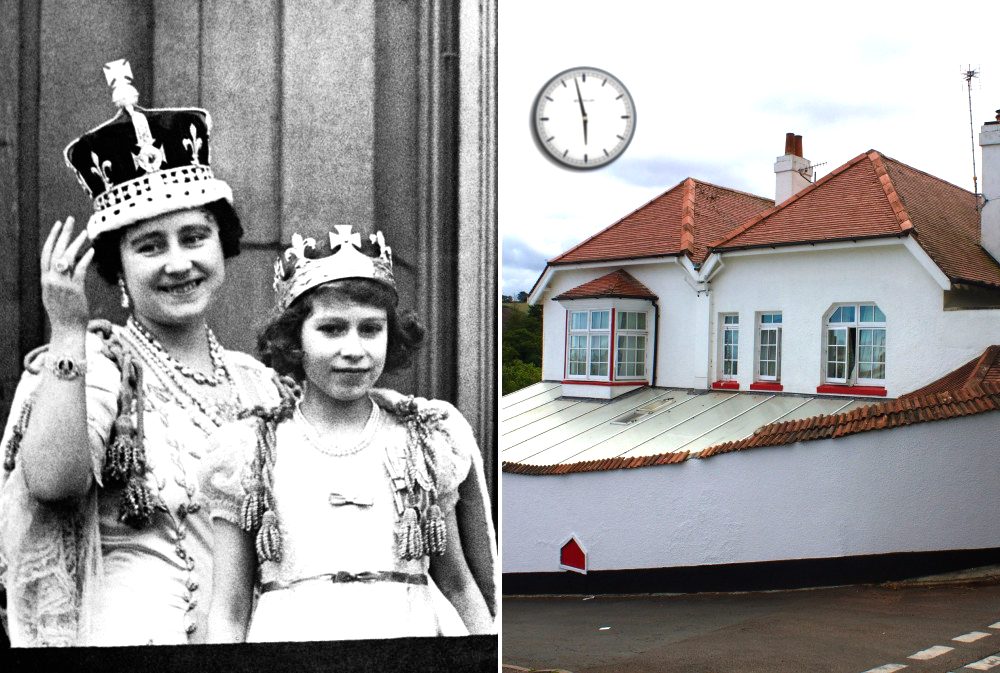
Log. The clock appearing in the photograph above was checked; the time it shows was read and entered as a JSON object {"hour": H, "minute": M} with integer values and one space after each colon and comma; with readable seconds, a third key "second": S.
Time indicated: {"hour": 5, "minute": 58}
